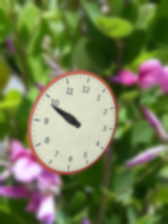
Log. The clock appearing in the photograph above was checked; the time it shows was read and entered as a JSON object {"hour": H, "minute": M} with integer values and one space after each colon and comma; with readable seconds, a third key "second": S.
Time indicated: {"hour": 9, "minute": 49}
